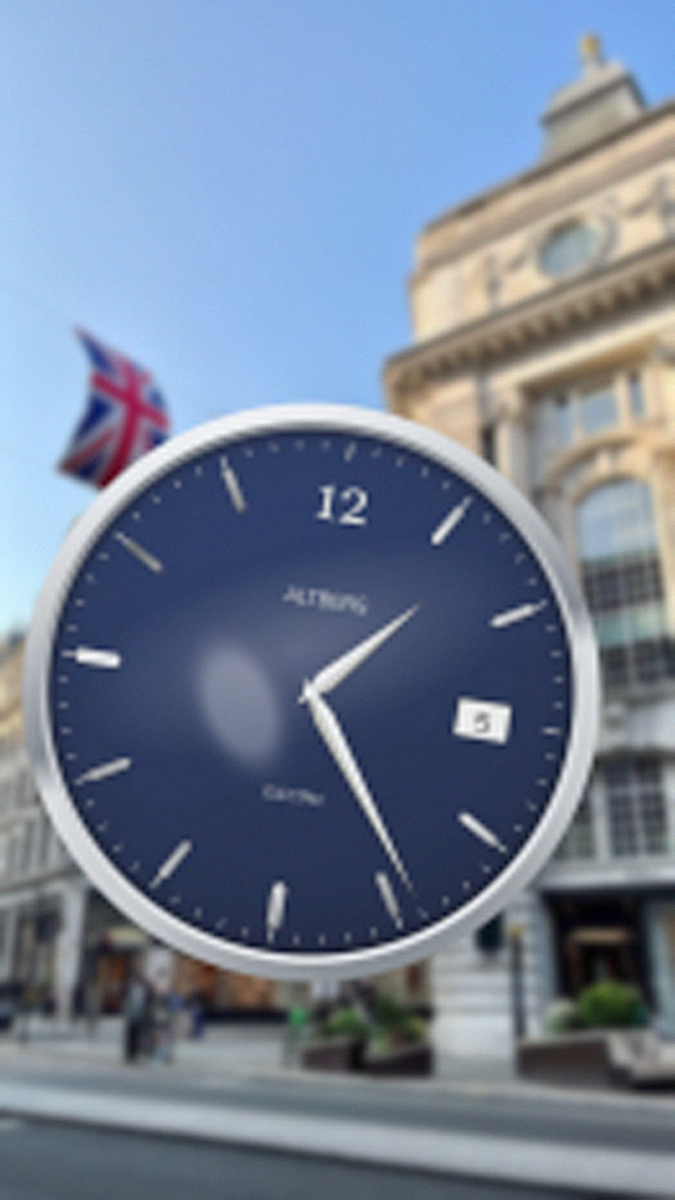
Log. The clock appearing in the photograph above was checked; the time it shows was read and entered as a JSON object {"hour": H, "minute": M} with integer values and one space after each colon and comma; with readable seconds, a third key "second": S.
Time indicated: {"hour": 1, "minute": 24}
